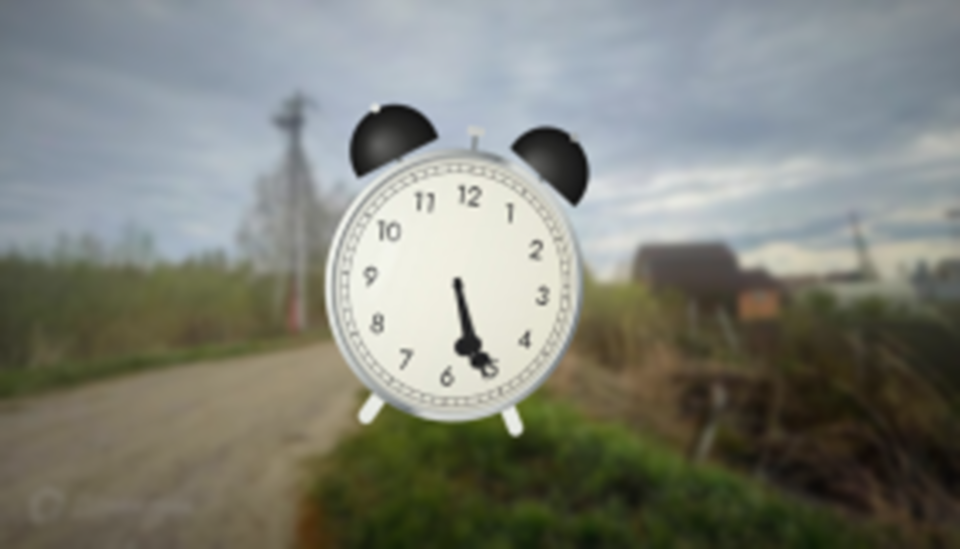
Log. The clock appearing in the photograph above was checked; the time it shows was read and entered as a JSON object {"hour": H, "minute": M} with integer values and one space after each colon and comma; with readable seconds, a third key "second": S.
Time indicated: {"hour": 5, "minute": 26}
